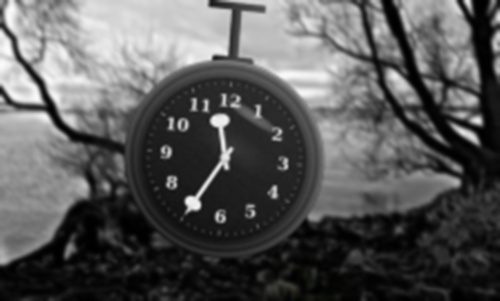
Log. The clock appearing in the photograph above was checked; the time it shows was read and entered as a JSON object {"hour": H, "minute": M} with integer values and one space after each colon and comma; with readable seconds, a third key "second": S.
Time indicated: {"hour": 11, "minute": 35}
